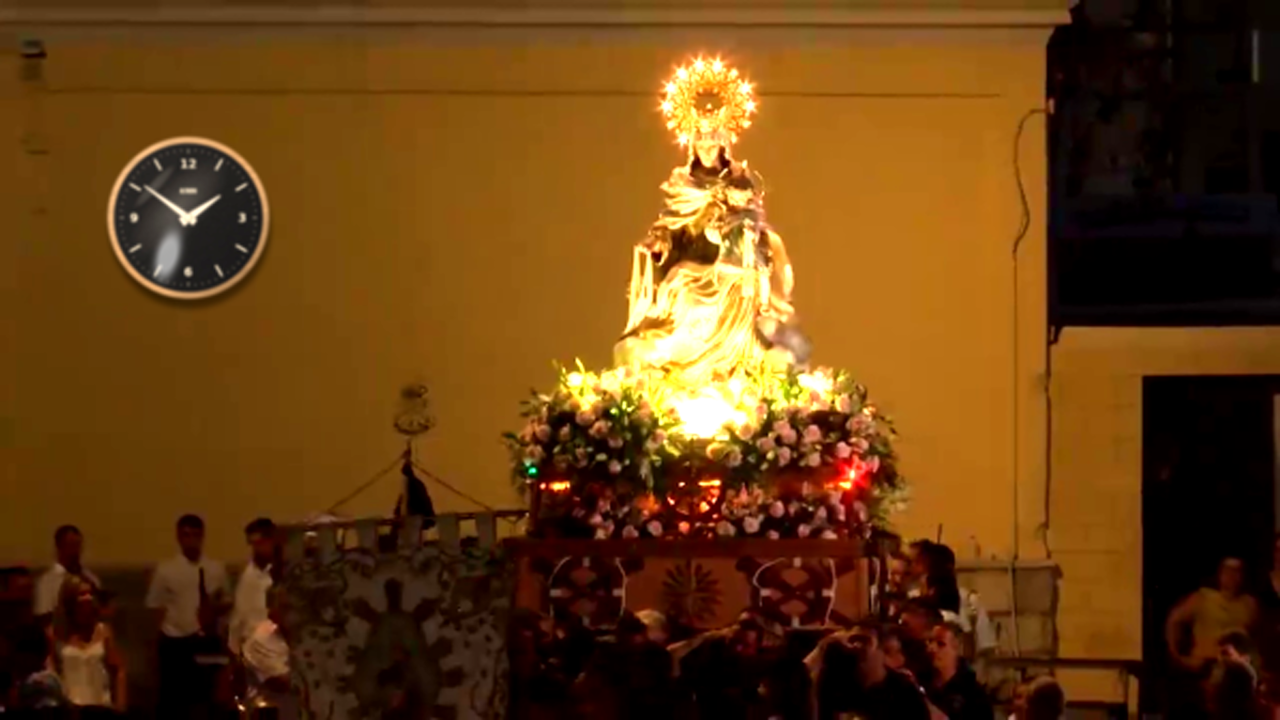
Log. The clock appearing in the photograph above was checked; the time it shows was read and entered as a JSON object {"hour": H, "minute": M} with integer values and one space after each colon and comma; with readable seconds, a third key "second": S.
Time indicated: {"hour": 1, "minute": 51}
